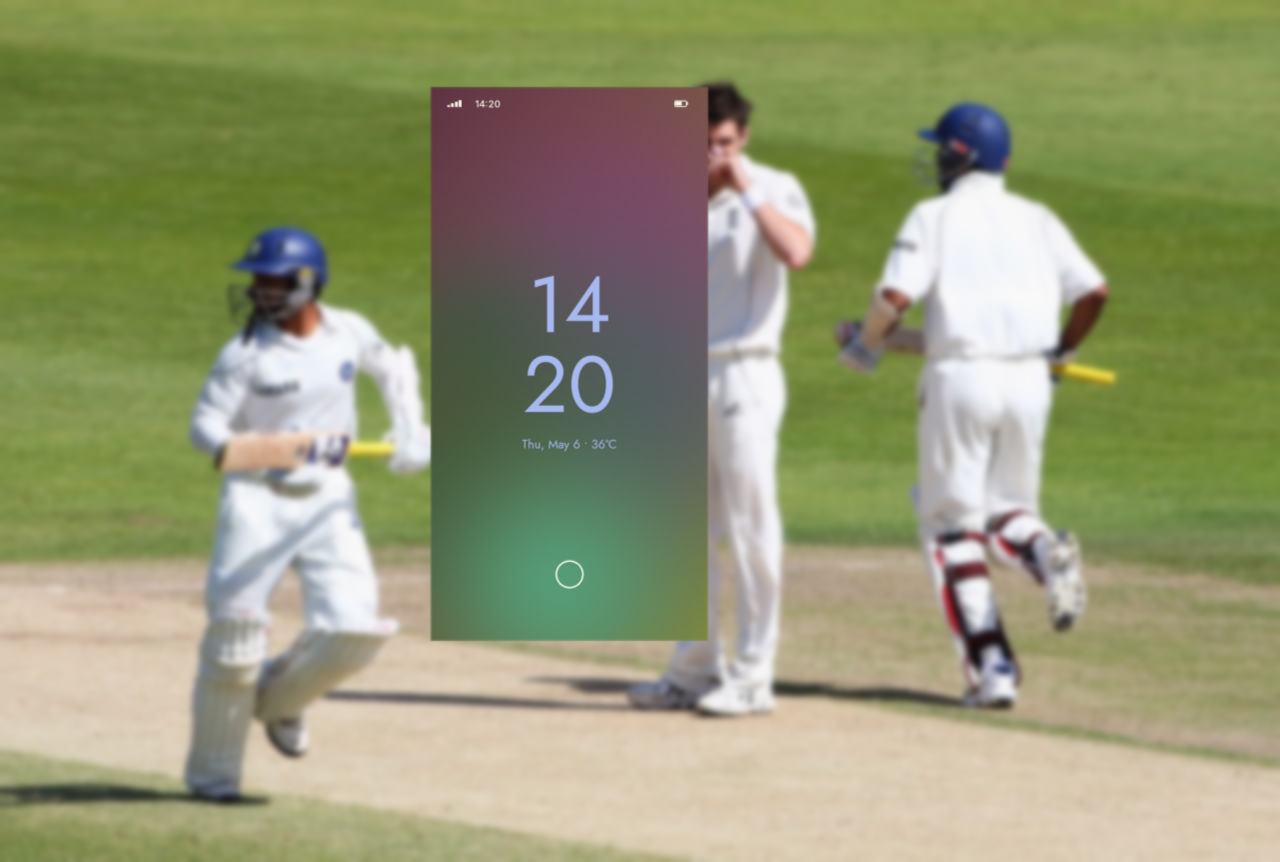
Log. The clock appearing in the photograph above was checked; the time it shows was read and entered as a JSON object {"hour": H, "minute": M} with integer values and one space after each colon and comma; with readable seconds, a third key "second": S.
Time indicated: {"hour": 14, "minute": 20}
